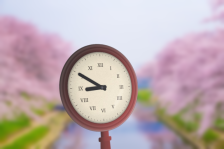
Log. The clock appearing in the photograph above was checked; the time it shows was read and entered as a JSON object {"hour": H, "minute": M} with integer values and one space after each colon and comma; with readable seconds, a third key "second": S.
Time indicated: {"hour": 8, "minute": 50}
